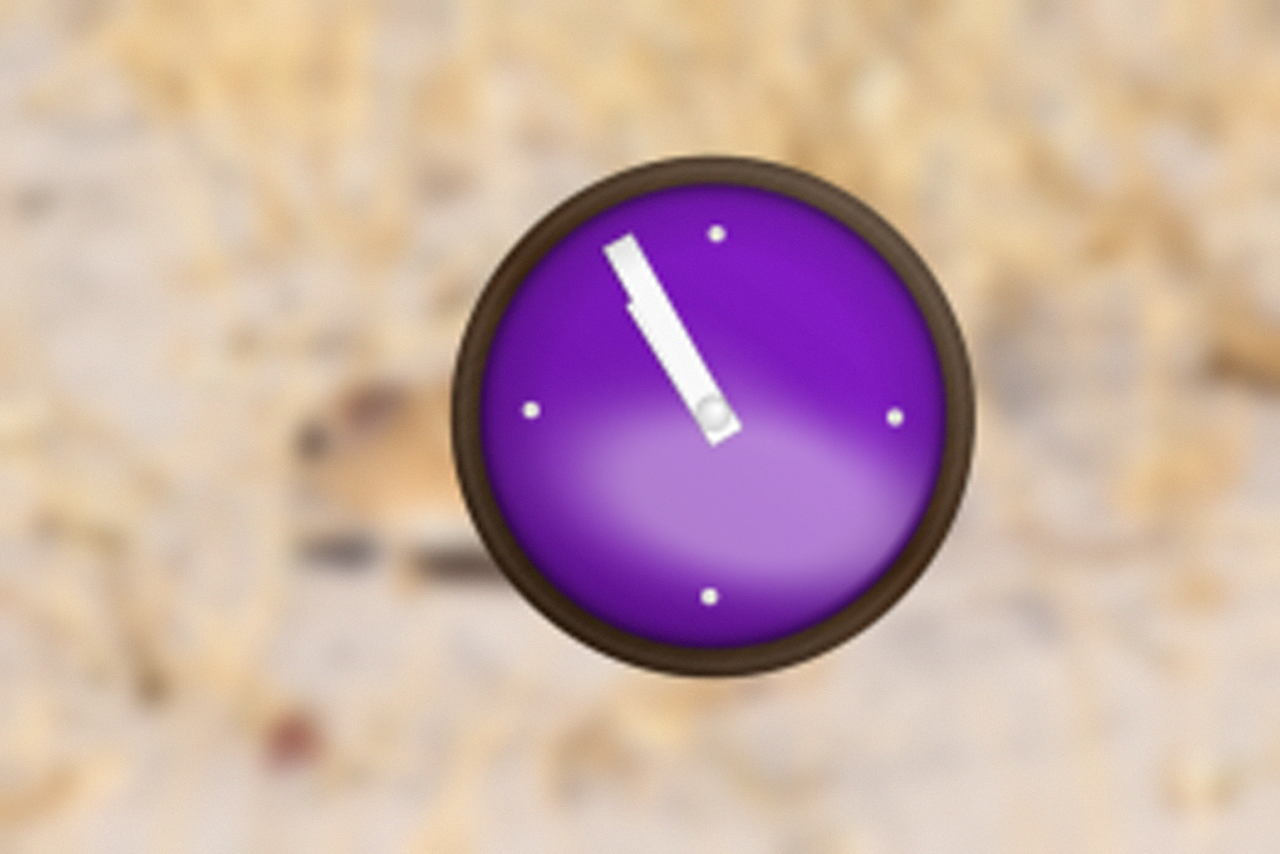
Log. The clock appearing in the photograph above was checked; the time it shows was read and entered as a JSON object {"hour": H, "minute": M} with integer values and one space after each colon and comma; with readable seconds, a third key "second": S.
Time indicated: {"hour": 10, "minute": 55}
